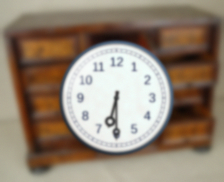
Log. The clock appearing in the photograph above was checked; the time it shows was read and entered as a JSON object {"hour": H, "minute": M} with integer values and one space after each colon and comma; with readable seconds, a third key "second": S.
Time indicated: {"hour": 6, "minute": 30}
